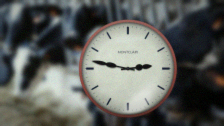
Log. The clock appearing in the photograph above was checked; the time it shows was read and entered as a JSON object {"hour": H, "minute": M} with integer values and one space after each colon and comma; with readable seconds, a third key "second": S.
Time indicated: {"hour": 2, "minute": 47}
